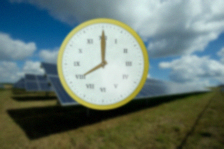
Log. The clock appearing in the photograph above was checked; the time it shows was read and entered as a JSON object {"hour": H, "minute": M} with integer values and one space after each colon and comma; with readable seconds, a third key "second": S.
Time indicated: {"hour": 8, "minute": 0}
